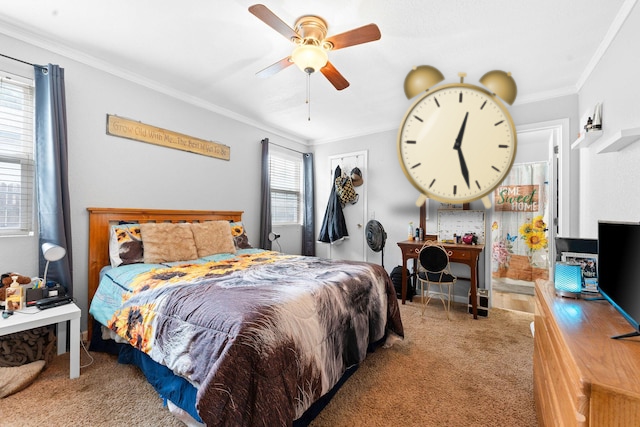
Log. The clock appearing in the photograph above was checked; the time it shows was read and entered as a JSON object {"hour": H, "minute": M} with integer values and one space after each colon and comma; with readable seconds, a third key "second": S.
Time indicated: {"hour": 12, "minute": 27}
